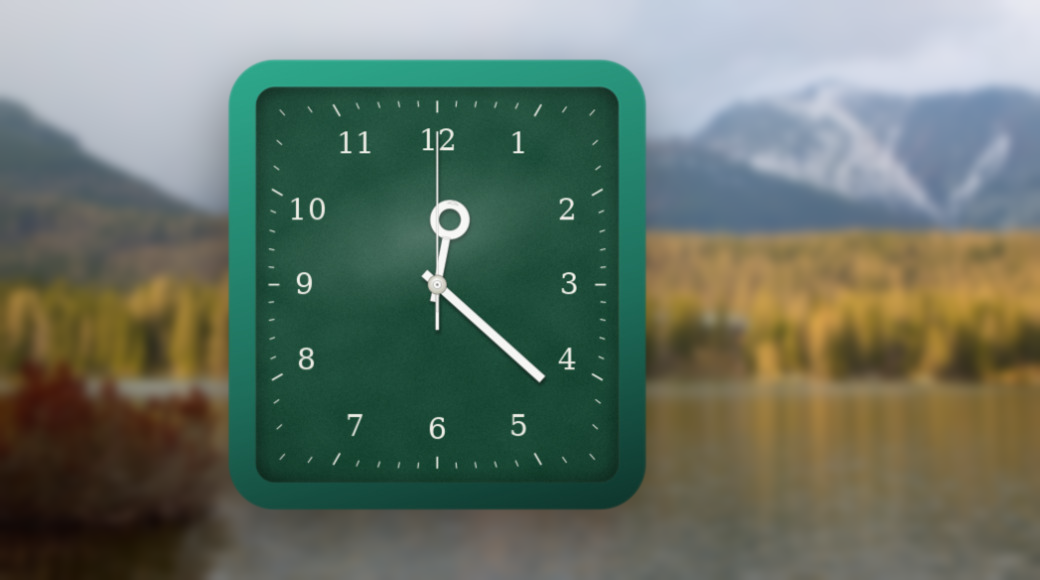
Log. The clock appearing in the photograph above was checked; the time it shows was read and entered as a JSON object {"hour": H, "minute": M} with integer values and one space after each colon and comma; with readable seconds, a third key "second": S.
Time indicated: {"hour": 12, "minute": 22, "second": 0}
